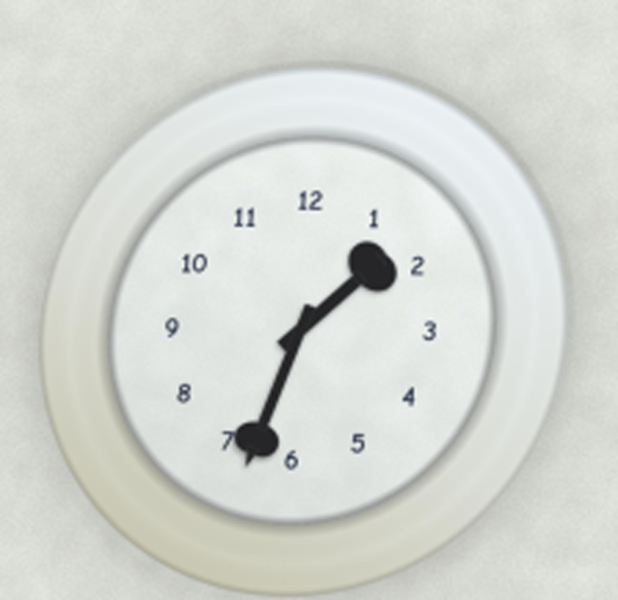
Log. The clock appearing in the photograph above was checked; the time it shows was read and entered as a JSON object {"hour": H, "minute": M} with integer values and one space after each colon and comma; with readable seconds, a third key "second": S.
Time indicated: {"hour": 1, "minute": 33}
